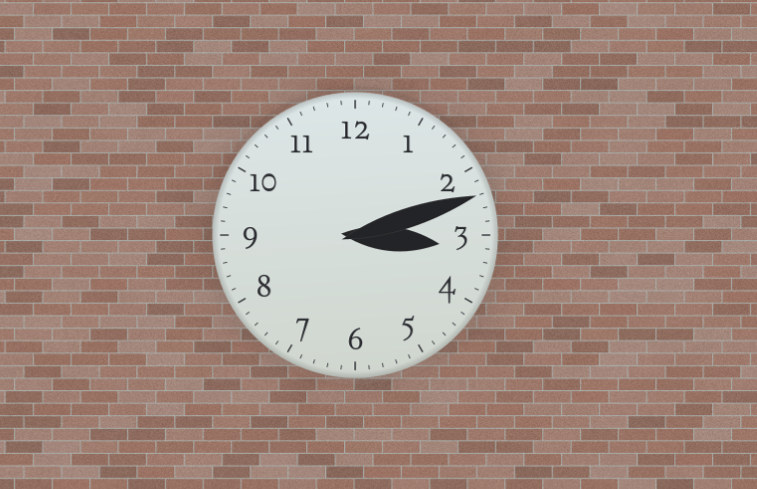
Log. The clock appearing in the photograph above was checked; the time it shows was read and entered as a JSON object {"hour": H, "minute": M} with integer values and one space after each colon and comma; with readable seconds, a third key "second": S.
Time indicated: {"hour": 3, "minute": 12}
